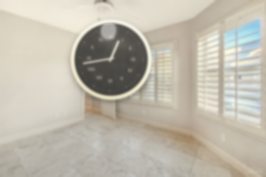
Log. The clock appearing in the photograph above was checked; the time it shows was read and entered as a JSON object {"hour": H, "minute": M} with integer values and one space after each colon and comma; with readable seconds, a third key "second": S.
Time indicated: {"hour": 12, "minute": 43}
